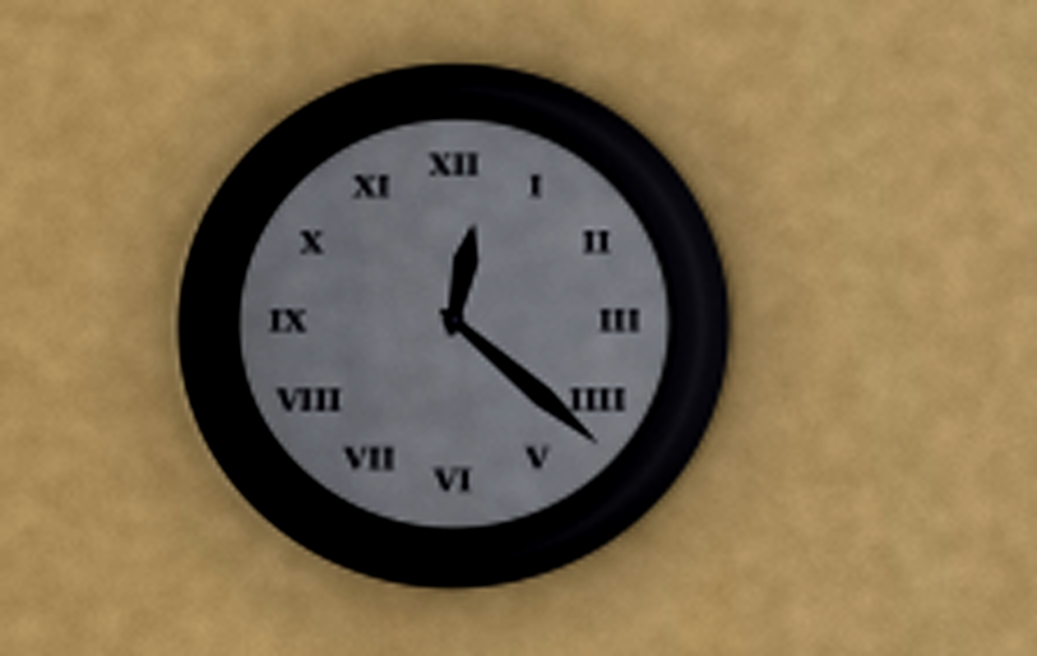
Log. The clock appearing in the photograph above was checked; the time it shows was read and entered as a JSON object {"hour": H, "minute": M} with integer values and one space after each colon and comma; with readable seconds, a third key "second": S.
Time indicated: {"hour": 12, "minute": 22}
